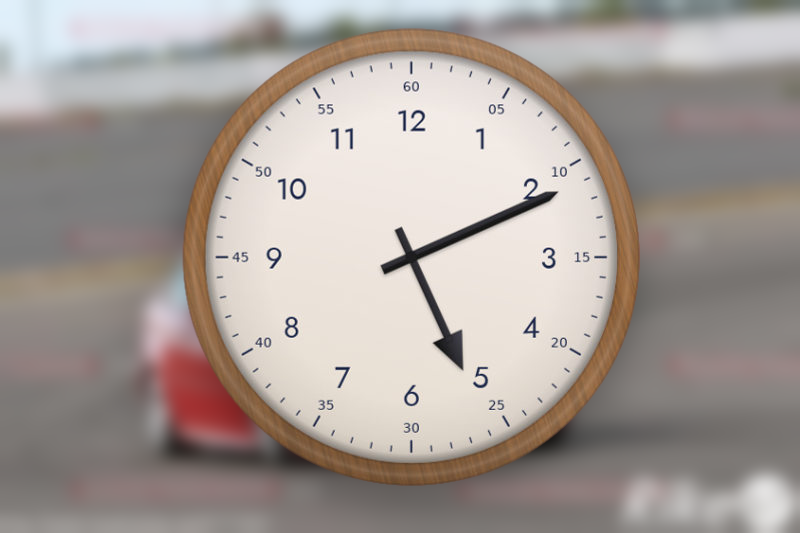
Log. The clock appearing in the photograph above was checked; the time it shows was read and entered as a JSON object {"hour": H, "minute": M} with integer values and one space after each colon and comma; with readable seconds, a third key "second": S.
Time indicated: {"hour": 5, "minute": 11}
